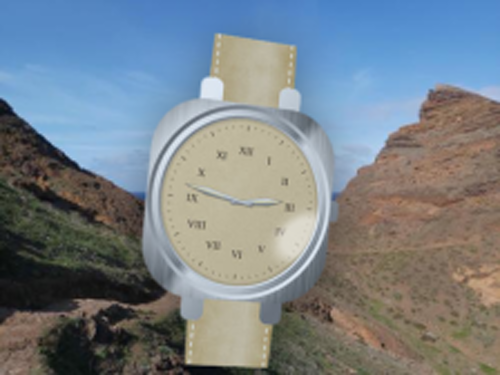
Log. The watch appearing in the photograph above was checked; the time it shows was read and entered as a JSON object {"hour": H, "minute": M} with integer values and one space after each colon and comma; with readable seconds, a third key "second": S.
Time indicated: {"hour": 2, "minute": 47}
